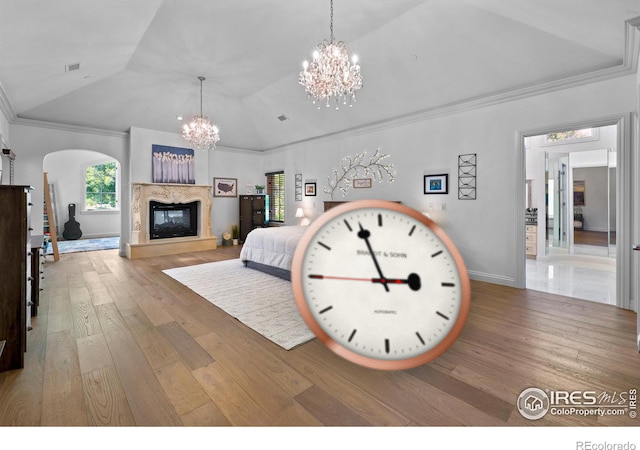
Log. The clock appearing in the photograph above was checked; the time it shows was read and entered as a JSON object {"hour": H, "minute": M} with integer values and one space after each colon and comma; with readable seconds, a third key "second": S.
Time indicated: {"hour": 2, "minute": 56, "second": 45}
